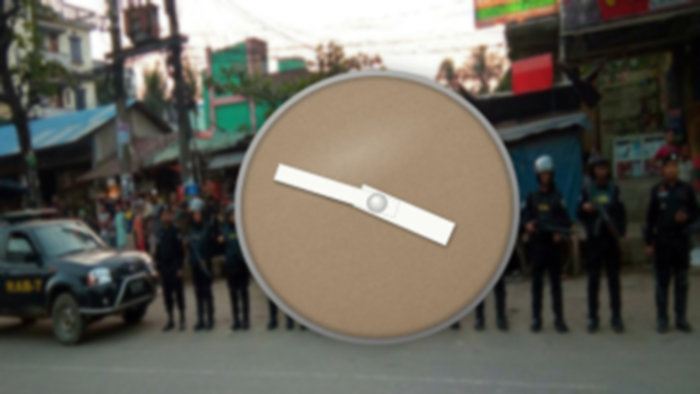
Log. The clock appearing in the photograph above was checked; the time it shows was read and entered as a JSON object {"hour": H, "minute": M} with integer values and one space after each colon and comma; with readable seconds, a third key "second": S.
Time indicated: {"hour": 3, "minute": 48}
